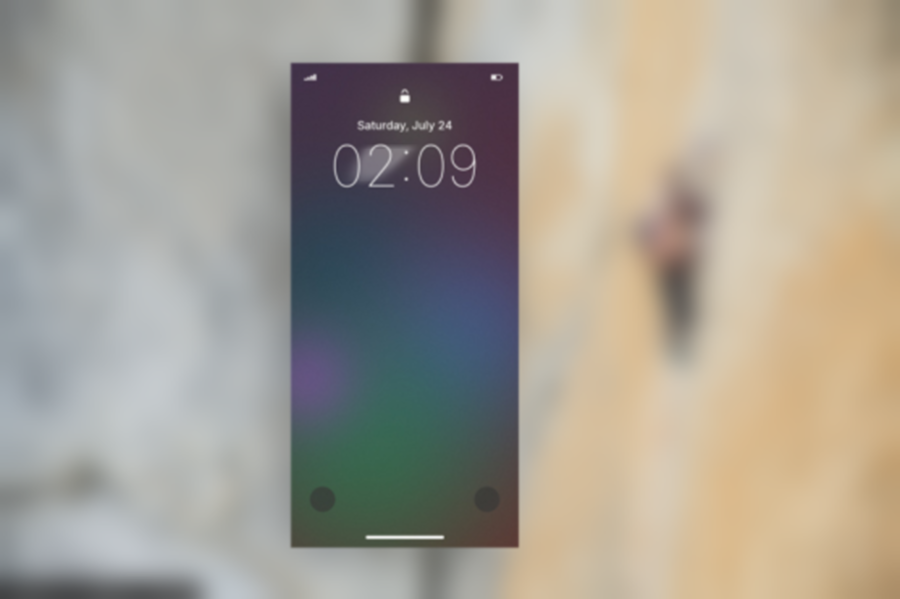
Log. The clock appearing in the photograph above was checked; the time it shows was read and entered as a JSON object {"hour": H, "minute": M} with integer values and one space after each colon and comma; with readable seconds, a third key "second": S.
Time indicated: {"hour": 2, "minute": 9}
